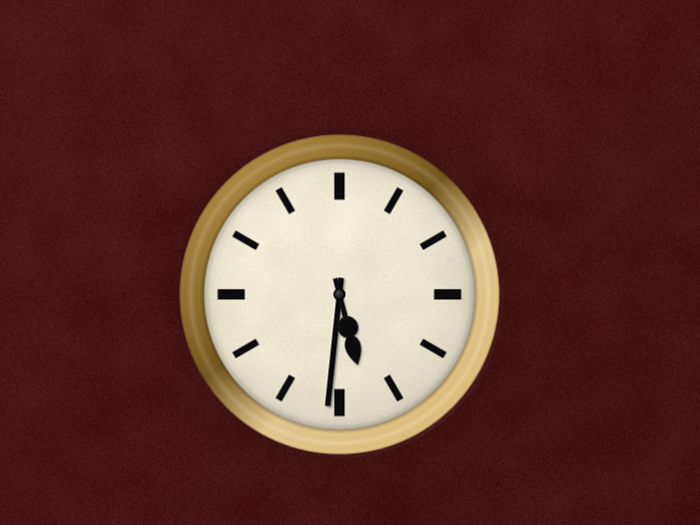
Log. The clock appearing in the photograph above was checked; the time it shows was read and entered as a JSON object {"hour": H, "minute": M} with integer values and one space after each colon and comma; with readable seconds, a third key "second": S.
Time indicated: {"hour": 5, "minute": 31}
